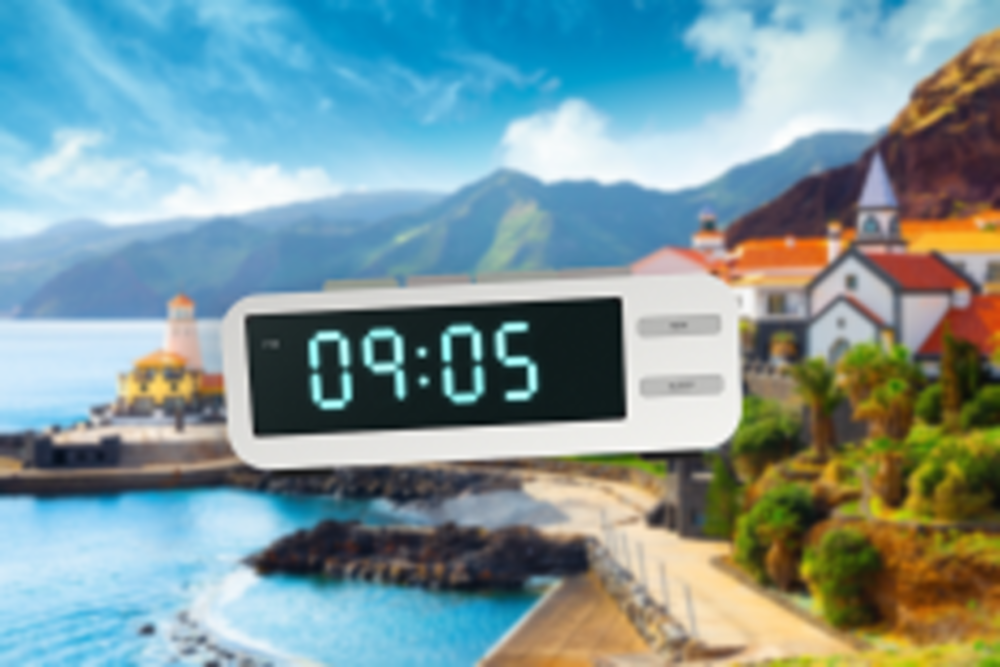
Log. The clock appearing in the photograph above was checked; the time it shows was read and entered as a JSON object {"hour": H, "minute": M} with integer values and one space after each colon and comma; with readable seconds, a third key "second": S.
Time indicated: {"hour": 9, "minute": 5}
